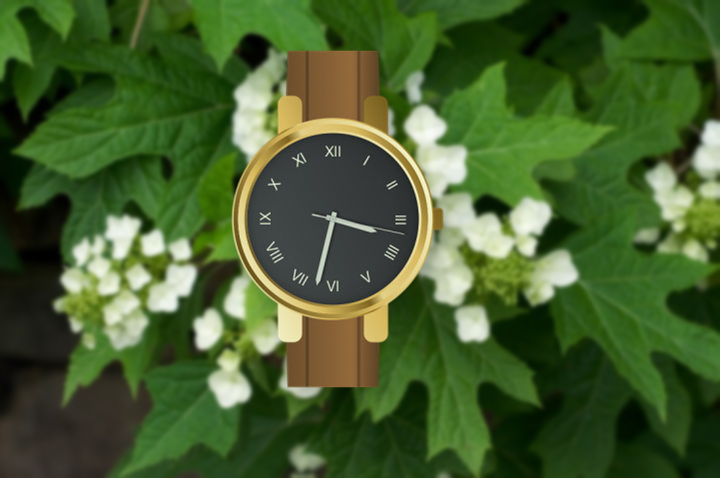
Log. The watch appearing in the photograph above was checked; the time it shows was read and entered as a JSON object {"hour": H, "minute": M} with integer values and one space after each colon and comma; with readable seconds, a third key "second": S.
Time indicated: {"hour": 3, "minute": 32, "second": 17}
